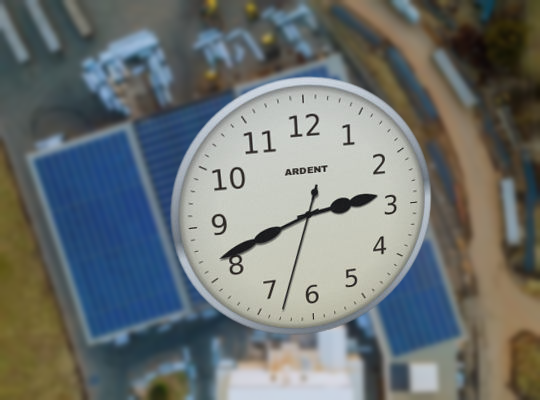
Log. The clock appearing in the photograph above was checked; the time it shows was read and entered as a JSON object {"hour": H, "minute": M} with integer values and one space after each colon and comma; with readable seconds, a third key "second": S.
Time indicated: {"hour": 2, "minute": 41, "second": 33}
